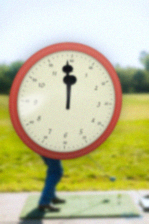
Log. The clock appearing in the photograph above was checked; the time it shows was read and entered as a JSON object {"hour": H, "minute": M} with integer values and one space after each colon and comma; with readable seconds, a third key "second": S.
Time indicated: {"hour": 11, "minute": 59}
